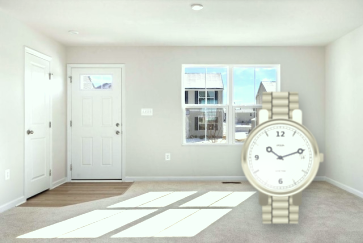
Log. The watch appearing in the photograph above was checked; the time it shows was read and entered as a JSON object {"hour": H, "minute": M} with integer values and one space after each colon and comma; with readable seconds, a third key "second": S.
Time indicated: {"hour": 10, "minute": 12}
